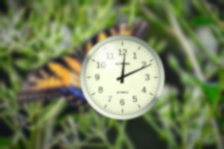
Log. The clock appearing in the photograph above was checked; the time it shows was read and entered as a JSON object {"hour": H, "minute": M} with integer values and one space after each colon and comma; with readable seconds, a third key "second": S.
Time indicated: {"hour": 12, "minute": 11}
